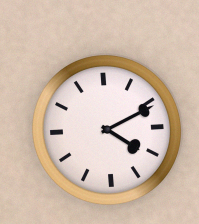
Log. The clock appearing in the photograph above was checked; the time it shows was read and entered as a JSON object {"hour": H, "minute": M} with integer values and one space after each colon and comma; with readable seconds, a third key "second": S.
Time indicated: {"hour": 4, "minute": 11}
